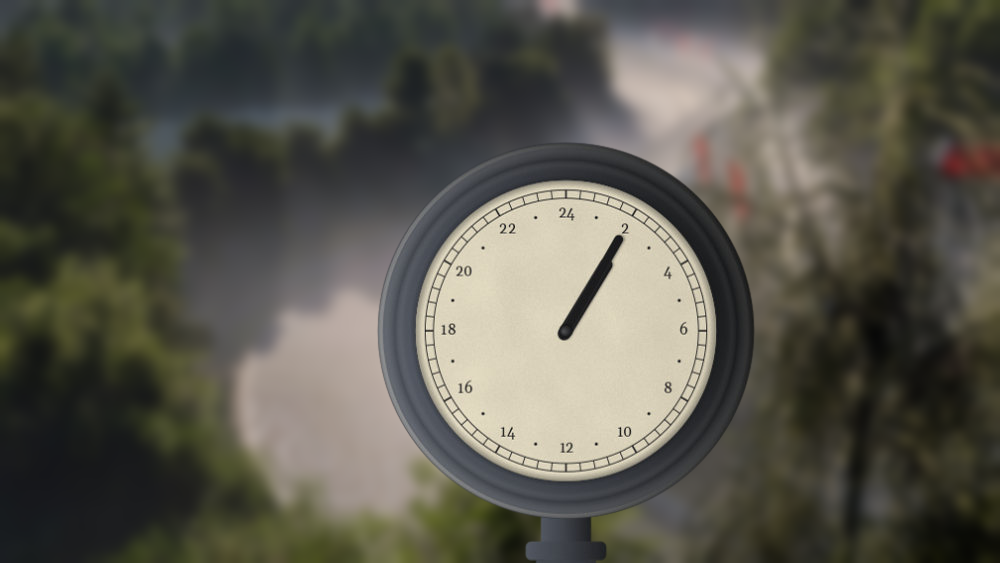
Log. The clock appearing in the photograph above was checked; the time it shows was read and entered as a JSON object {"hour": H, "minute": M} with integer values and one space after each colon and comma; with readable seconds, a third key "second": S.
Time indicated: {"hour": 2, "minute": 5}
